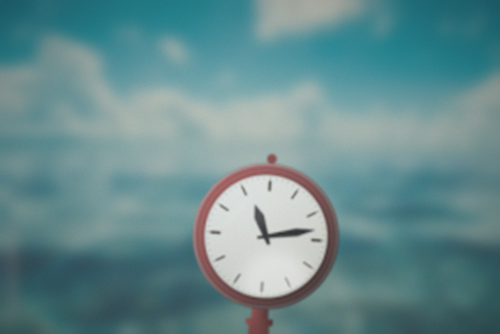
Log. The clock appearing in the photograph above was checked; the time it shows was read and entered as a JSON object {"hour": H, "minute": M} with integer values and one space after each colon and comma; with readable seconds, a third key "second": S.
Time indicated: {"hour": 11, "minute": 13}
